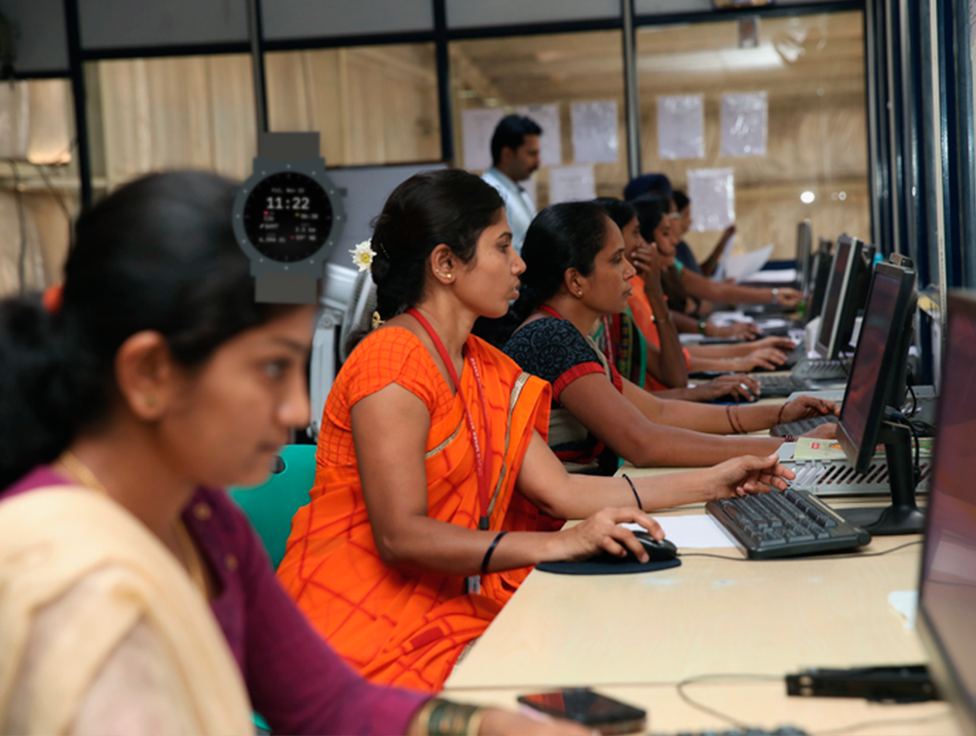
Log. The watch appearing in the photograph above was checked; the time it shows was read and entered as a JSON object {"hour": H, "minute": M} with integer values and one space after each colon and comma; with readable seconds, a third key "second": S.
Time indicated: {"hour": 11, "minute": 22}
